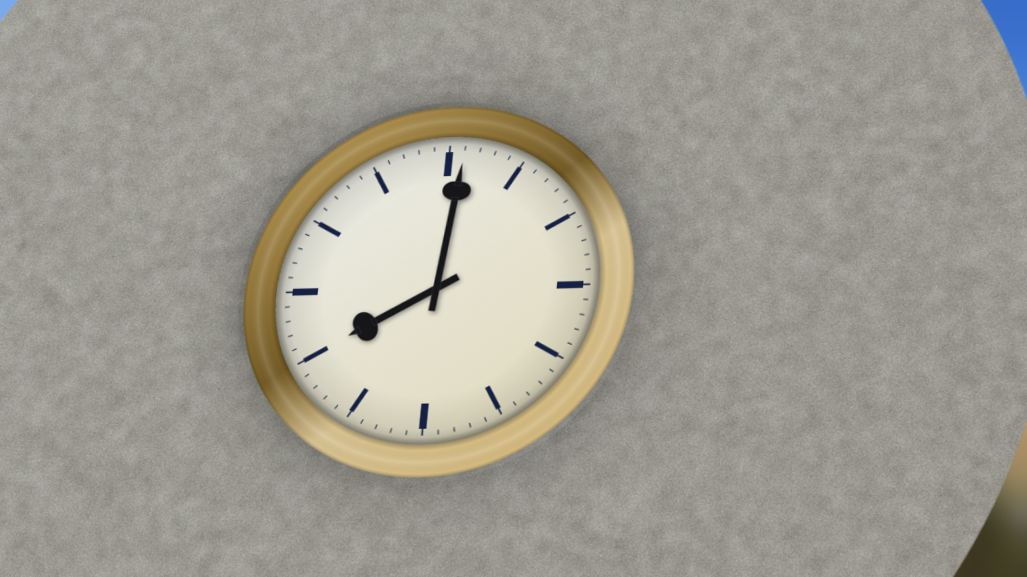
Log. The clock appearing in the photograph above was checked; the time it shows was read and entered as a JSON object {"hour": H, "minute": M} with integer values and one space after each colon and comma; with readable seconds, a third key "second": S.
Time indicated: {"hour": 8, "minute": 1}
